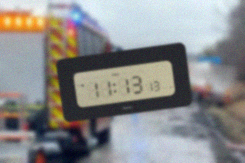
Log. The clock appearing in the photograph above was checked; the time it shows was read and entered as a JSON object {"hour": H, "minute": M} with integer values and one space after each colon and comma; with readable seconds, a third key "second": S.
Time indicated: {"hour": 11, "minute": 13}
